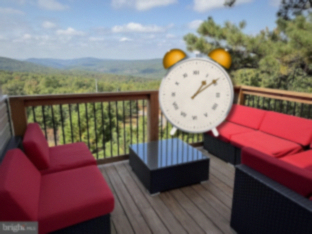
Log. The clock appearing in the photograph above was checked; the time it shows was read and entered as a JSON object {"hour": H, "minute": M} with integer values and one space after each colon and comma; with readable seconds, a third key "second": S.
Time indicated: {"hour": 1, "minute": 9}
